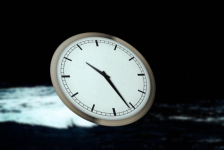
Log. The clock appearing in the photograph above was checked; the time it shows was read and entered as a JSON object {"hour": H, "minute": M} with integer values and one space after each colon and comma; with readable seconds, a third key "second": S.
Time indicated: {"hour": 10, "minute": 26}
